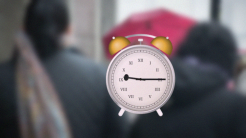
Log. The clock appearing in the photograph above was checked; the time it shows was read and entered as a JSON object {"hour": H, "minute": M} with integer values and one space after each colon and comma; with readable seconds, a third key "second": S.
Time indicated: {"hour": 9, "minute": 15}
